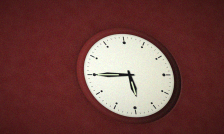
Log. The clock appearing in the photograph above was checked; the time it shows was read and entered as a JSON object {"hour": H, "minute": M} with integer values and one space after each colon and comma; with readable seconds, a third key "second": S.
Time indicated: {"hour": 5, "minute": 45}
